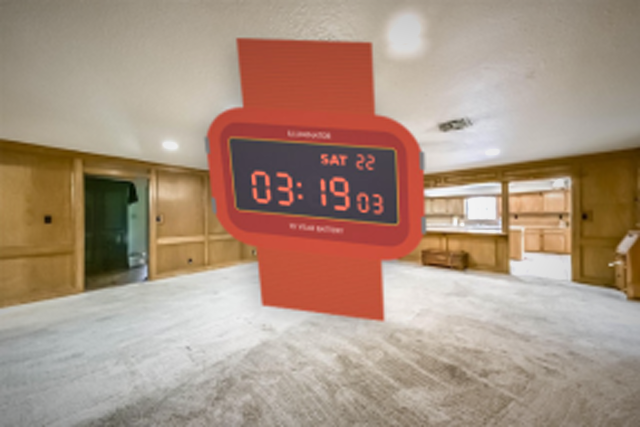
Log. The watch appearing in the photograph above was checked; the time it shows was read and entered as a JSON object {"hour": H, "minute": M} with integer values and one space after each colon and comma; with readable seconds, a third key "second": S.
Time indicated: {"hour": 3, "minute": 19, "second": 3}
